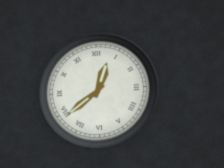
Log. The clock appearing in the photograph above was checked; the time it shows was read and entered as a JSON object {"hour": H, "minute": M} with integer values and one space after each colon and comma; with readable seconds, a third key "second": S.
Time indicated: {"hour": 12, "minute": 39}
